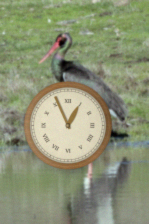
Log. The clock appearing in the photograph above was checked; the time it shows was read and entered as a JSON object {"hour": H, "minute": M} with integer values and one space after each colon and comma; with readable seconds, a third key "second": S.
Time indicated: {"hour": 12, "minute": 56}
